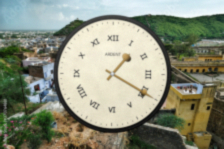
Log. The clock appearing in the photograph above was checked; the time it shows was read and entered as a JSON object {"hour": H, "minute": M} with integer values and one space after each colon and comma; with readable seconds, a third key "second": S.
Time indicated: {"hour": 1, "minute": 20}
